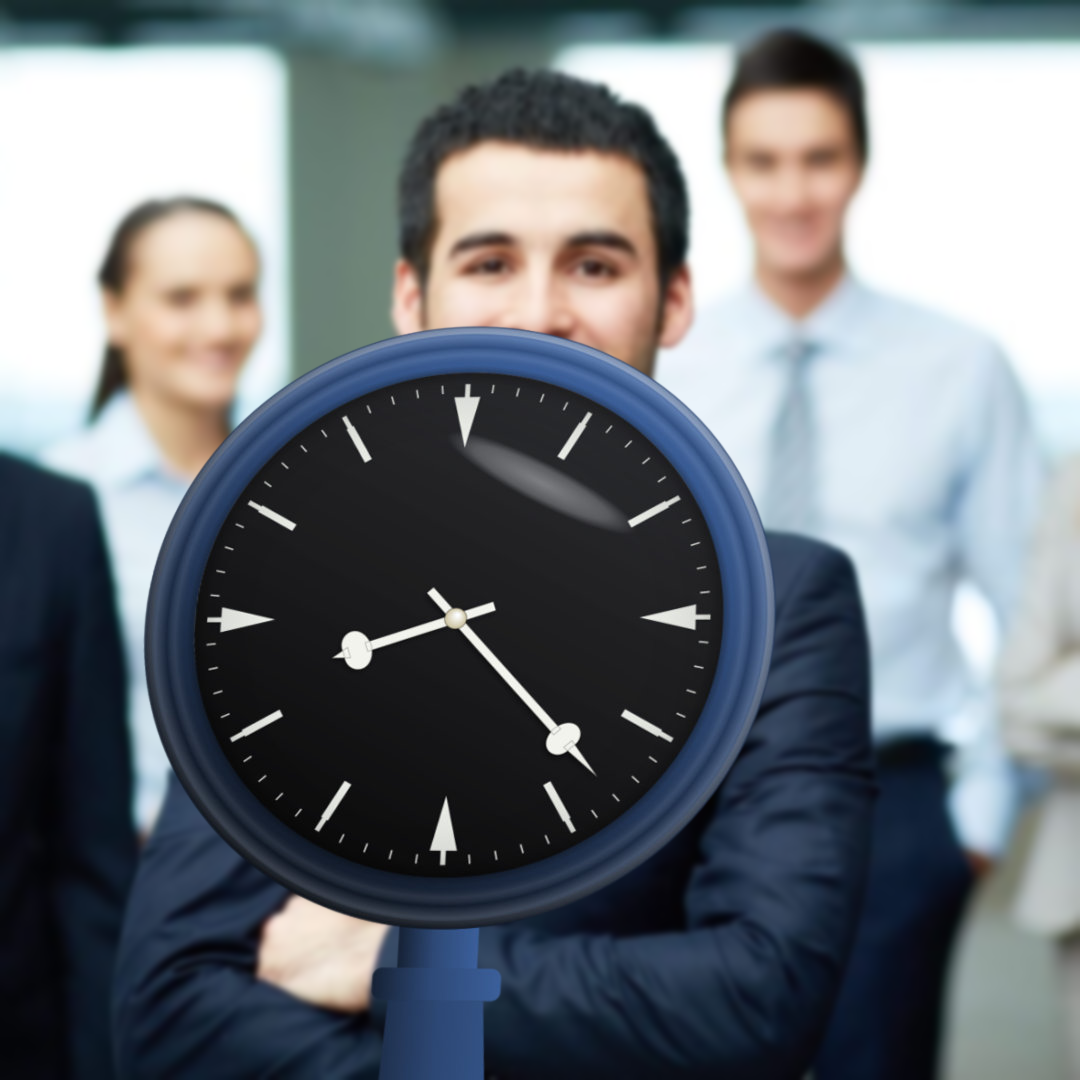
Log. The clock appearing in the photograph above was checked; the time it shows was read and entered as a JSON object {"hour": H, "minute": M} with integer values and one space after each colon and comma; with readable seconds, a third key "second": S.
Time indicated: {"hour": 8, "minute": 23}
